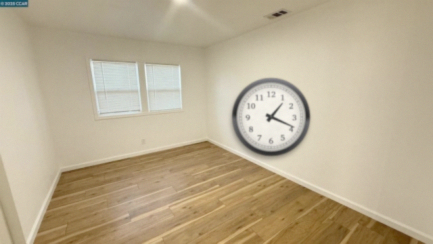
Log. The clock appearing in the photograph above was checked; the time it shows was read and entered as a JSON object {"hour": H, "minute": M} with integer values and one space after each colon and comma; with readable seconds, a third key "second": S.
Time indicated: {"hour": 1, "minute": 19}
